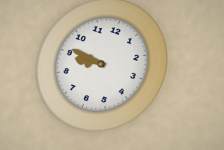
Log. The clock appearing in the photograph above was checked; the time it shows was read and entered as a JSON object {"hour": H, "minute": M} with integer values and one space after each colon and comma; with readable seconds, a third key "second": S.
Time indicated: {"hour": 8, "minute": 46}
